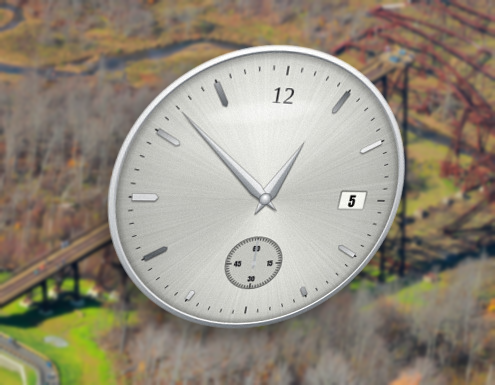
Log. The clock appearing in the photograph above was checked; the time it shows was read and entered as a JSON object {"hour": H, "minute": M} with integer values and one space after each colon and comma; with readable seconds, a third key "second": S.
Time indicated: {"hour": 12, "minute": 52}
